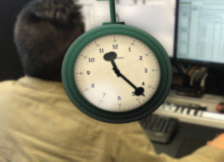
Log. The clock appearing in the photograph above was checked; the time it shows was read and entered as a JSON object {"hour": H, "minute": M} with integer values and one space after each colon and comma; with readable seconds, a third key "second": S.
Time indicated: {"hour": 11, "minute": 23}
